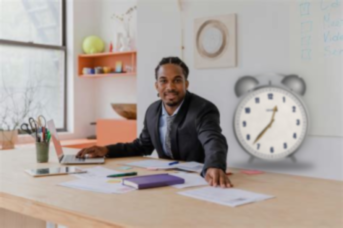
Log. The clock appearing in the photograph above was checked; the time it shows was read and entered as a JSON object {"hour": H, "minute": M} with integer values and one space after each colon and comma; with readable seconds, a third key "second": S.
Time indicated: {"hour": 12, "minute": 37}
